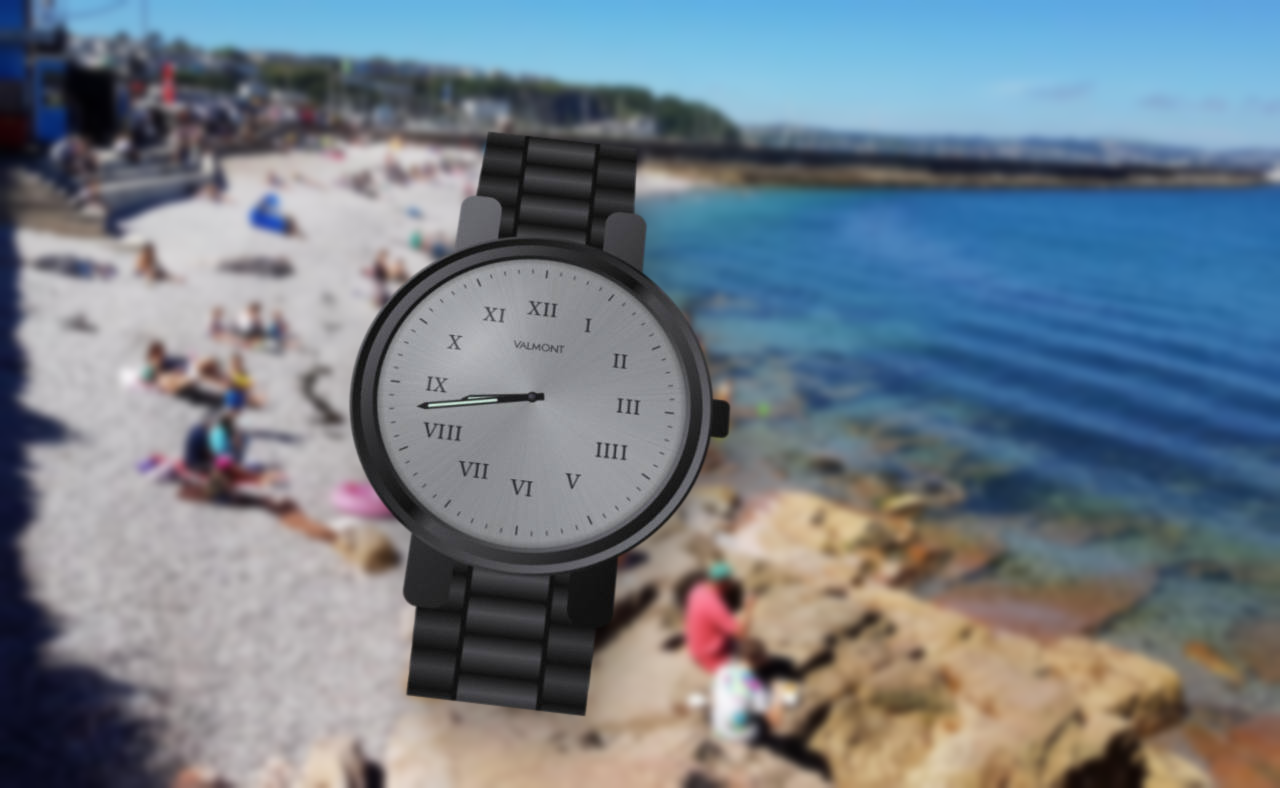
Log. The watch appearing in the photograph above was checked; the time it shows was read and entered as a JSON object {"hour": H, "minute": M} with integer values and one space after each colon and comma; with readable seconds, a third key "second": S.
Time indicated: {"hour": 8, "minute": 43}
